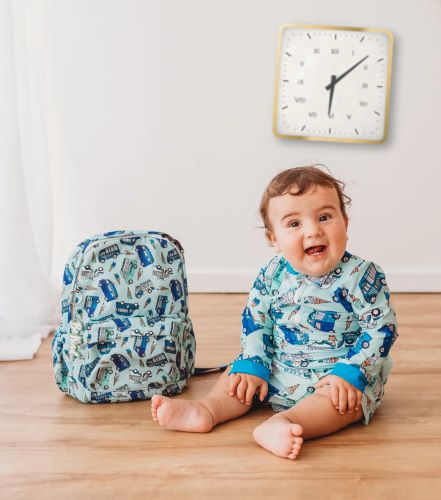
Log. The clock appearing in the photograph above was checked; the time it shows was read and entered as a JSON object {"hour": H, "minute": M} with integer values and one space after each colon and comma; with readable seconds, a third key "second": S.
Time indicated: {"hour": 6, "minute": 8}
